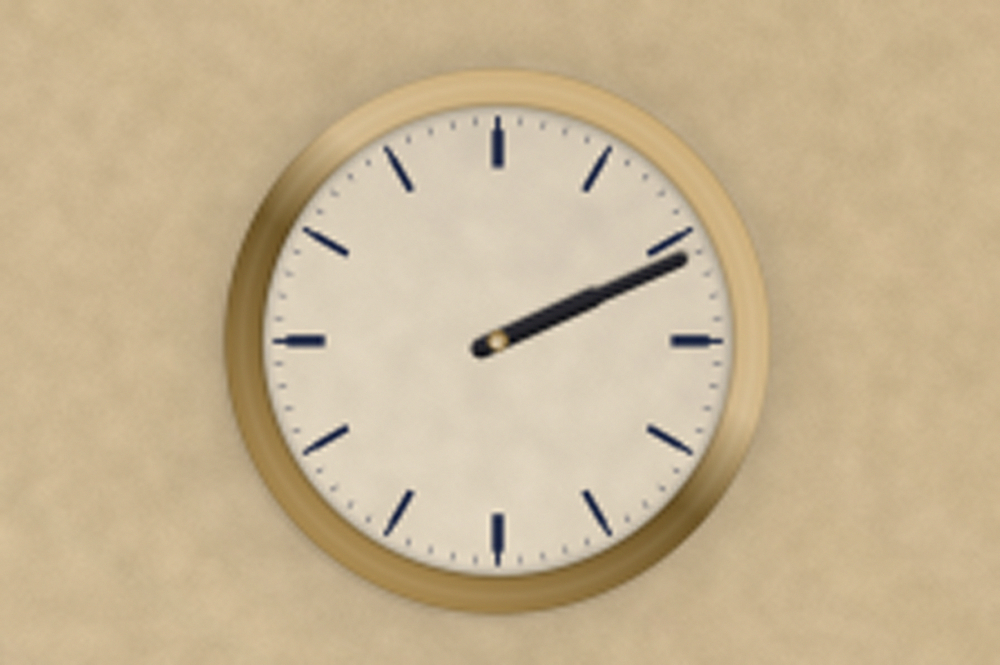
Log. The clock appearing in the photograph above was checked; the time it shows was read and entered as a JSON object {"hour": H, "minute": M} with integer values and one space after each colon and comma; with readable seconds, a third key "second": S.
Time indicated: {"hour": 2, "minute": 11}
